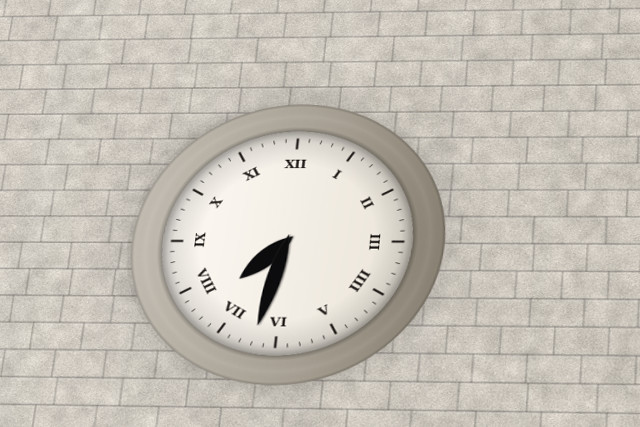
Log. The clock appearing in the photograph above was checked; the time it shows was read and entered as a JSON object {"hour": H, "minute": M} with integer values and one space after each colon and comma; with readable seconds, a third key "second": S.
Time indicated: {"hour": 7, "minute": 32}
